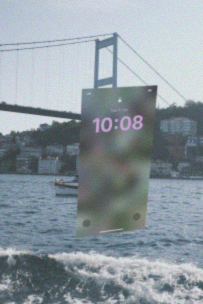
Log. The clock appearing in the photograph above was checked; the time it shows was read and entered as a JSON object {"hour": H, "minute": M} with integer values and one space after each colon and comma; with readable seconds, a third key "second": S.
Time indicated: {"hour": 10, "minute": 8}
